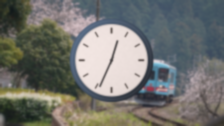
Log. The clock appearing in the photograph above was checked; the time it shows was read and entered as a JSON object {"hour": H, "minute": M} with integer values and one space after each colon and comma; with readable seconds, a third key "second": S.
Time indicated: {"hour": 12, "minute": 34}
